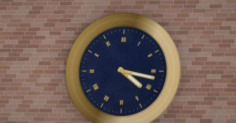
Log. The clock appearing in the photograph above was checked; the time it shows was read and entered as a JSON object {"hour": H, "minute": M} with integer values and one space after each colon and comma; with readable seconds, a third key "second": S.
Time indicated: {"hour": 4, "minute": 17}
